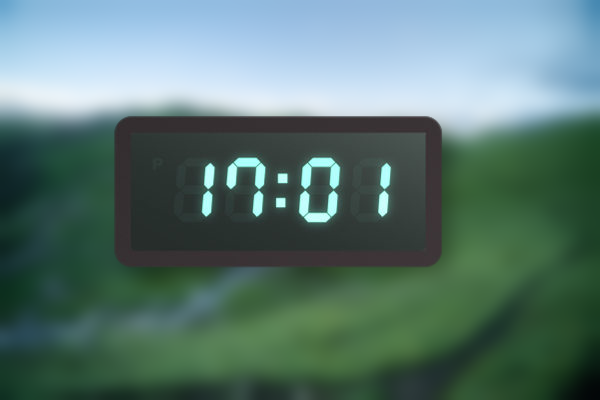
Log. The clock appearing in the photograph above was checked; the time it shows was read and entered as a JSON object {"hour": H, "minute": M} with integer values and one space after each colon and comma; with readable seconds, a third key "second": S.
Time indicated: {"hour": 17, "minute": 1}
